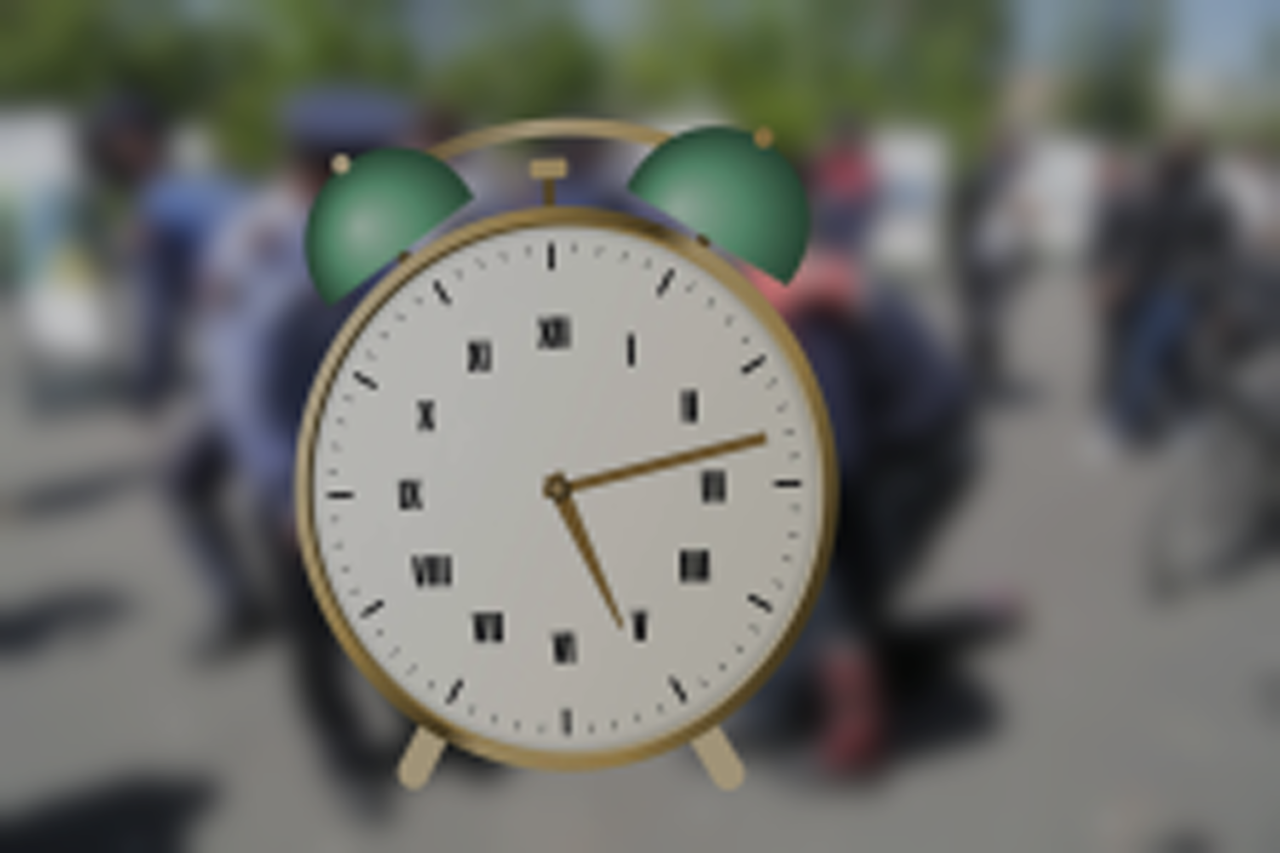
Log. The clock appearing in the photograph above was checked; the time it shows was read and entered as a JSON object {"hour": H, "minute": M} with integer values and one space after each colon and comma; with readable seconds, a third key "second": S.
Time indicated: {"hour": 5, "minute": 13}
